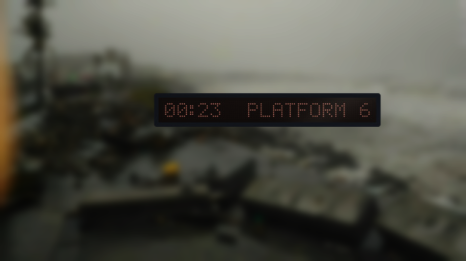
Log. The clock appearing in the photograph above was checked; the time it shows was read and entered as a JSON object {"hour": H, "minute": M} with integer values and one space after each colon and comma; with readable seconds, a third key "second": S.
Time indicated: {"hour": 0, "minute": 23}
